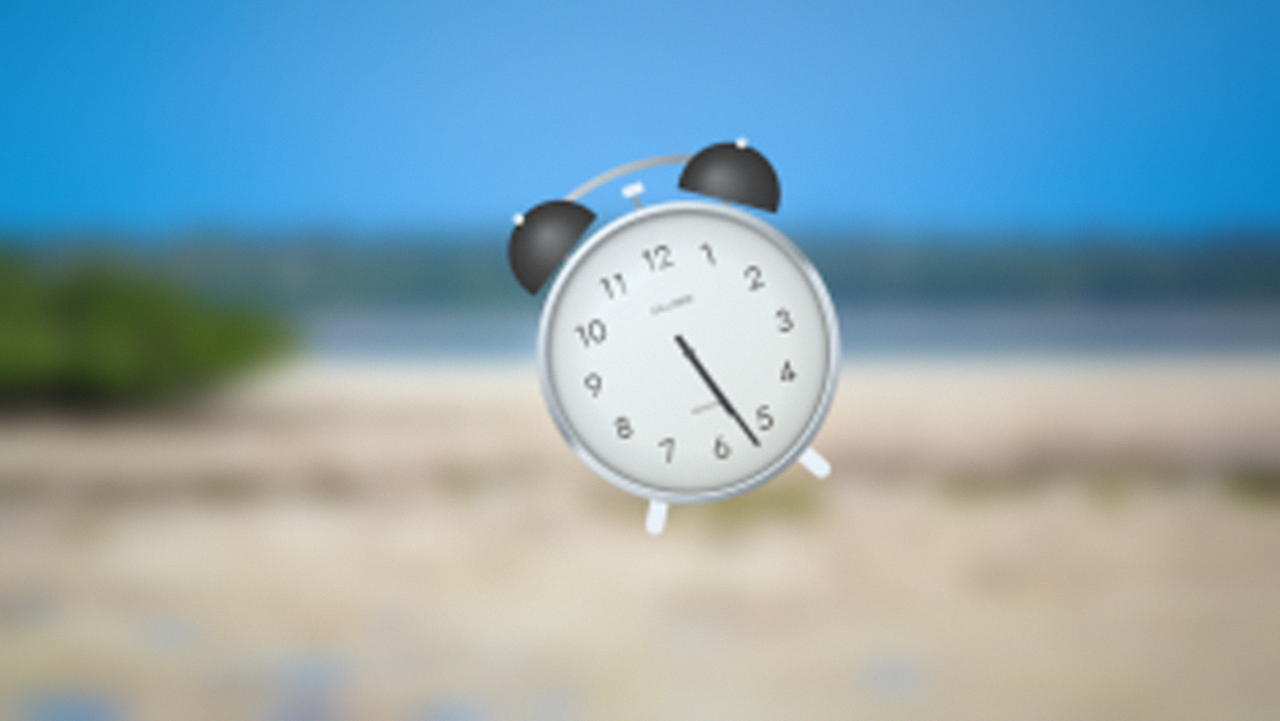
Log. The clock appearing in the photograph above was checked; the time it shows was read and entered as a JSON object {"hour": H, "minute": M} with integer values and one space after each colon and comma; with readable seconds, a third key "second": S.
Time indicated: {"hour": 5, "minute": 27}
